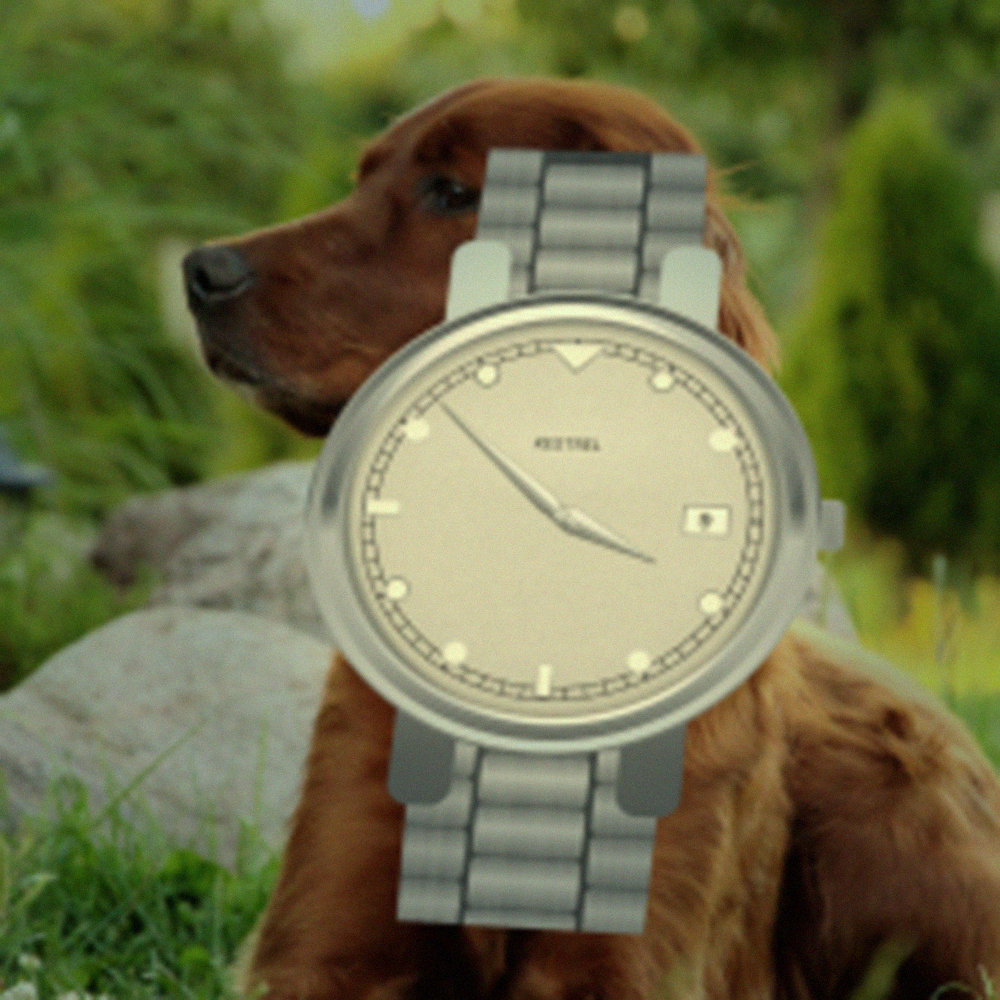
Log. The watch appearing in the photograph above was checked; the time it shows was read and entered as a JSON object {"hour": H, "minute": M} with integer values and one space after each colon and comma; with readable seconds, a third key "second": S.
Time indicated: {"hour": 3, "minute": 52}
